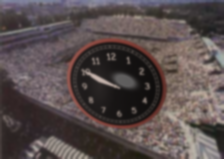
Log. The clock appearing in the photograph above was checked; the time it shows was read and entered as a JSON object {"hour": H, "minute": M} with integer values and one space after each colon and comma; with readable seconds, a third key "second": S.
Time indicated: {"hour": 9, "minute": 50}
